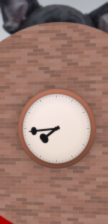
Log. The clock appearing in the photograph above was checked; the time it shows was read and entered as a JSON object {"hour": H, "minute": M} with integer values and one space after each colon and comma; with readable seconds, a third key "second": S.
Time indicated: {"hour": 7, "minute": 44}
